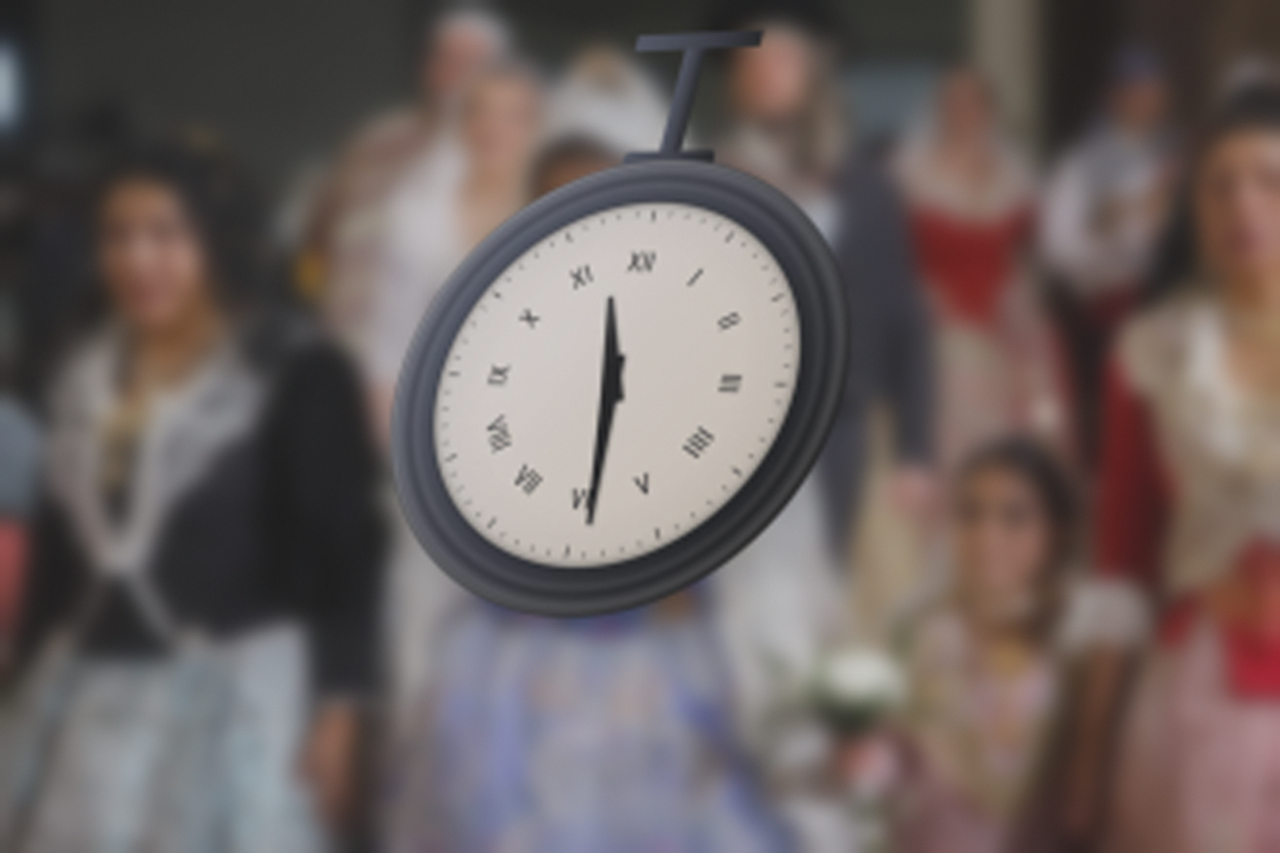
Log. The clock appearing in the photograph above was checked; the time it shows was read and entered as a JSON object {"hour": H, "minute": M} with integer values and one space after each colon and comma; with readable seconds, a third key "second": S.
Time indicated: {"hour": 11, "minute": 29}
